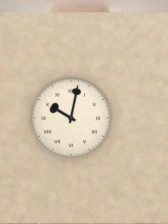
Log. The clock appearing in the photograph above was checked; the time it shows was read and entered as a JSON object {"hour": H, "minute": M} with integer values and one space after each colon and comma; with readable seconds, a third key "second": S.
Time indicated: {"hour": 10, "minute": 2}
